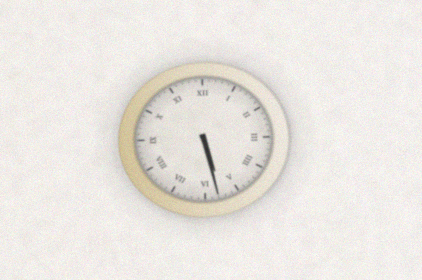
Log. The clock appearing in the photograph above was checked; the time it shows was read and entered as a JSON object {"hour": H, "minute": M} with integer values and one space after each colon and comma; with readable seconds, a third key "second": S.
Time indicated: {"hour": 5, "minute": 28}
